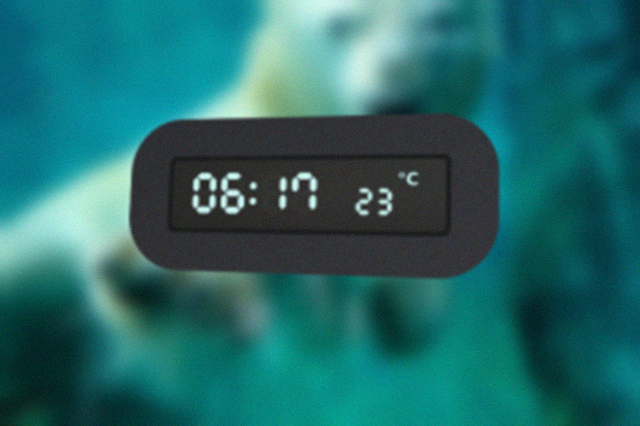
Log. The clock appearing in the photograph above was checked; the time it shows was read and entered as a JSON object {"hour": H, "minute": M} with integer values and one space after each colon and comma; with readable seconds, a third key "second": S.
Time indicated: {"hour": 6, "minute": 17}
